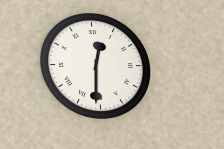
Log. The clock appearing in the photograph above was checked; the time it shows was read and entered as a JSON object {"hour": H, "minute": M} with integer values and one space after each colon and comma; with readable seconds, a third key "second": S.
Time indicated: {"hour": 12, "minute": 31}
